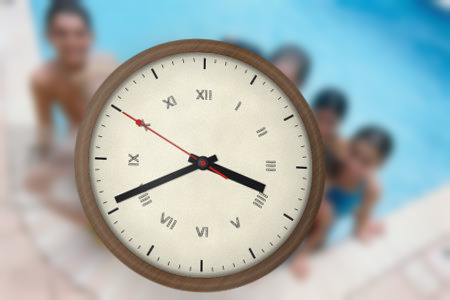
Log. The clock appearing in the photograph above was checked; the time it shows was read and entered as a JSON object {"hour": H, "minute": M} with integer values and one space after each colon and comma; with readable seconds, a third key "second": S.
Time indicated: {"hour": 3, "minute": 40, "second": 50}
